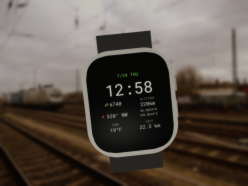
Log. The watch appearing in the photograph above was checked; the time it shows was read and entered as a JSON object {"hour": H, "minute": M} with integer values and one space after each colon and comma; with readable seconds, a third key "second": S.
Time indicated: {"hour": 12, "minute": 58}
